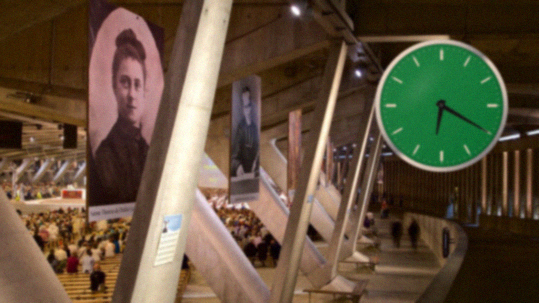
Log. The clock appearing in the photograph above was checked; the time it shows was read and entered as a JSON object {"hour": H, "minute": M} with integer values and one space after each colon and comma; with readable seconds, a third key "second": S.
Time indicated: {"hour": 6, "minute": 20}
